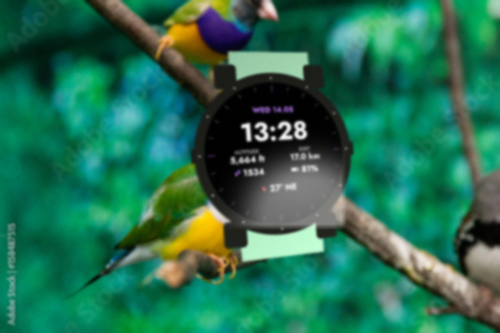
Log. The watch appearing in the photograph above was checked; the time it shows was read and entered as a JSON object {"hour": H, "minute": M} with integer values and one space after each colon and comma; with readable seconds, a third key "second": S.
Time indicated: {"hour": 13, "minute": 28}
